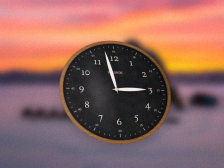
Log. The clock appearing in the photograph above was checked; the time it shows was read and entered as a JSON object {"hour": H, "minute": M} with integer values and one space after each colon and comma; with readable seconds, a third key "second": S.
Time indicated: {"hour": 2, "minute": 58}
